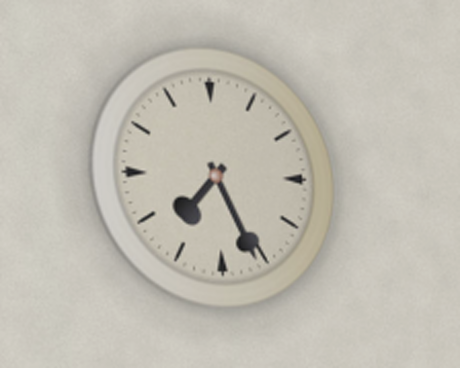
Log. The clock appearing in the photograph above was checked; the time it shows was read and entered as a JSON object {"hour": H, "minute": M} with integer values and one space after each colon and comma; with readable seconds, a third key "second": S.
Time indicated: {"hour": 7, "minute": 26}
